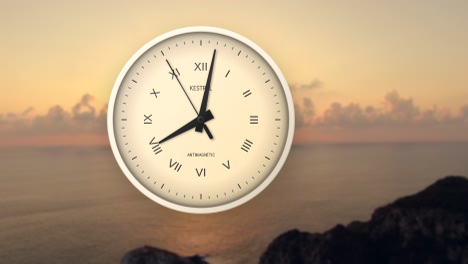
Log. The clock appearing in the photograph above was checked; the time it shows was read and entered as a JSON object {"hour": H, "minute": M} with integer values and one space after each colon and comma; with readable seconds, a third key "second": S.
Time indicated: {"hour": 8, "minute": 1, "second": 55}
